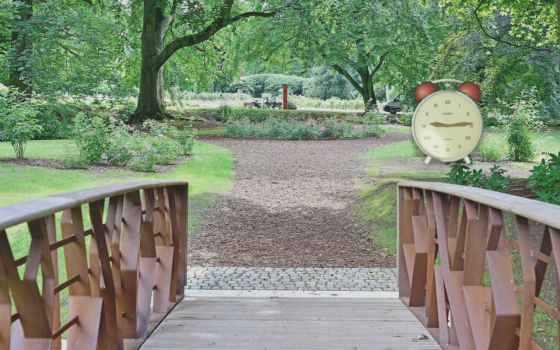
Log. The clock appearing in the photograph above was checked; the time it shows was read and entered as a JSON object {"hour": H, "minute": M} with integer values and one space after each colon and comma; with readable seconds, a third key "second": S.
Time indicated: {"hour": 9, "minute": 14}
